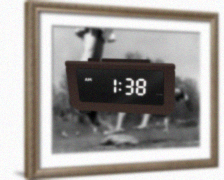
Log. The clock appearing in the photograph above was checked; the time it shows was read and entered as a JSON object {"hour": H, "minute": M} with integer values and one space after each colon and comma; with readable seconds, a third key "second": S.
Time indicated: {"hour": 1, "minute": 38}
